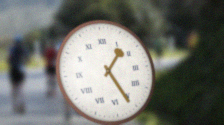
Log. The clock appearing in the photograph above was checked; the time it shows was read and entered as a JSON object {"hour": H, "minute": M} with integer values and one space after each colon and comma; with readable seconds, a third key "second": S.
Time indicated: {"hour": 1, "minute": 26}
